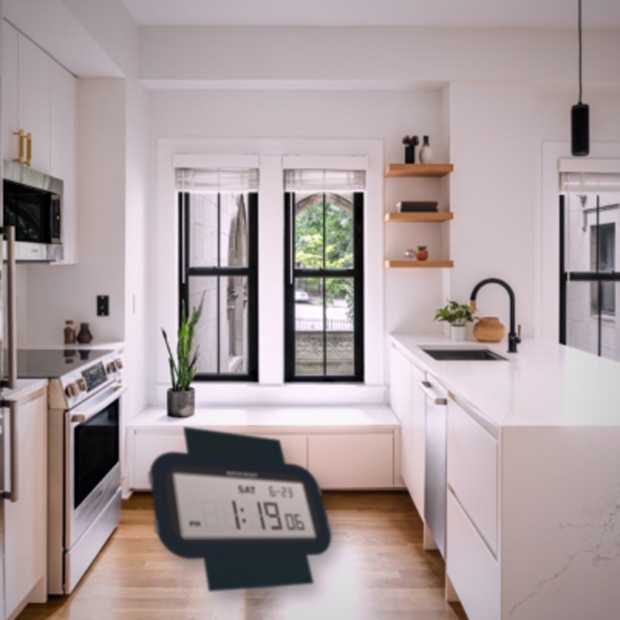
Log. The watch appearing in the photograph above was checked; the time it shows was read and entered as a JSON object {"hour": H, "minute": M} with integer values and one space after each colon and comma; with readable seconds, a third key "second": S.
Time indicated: {"hour": 1, "minute": 19, "second": 6}
